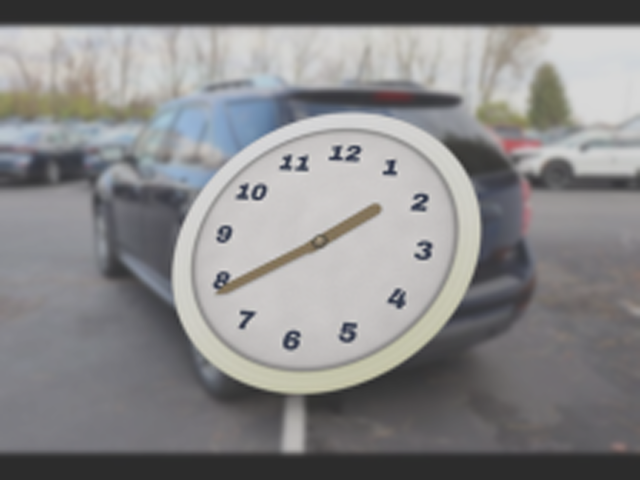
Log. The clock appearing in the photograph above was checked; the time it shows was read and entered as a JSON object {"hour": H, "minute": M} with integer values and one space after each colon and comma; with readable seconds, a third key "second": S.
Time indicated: {"hour": 1, "minute": 39}
